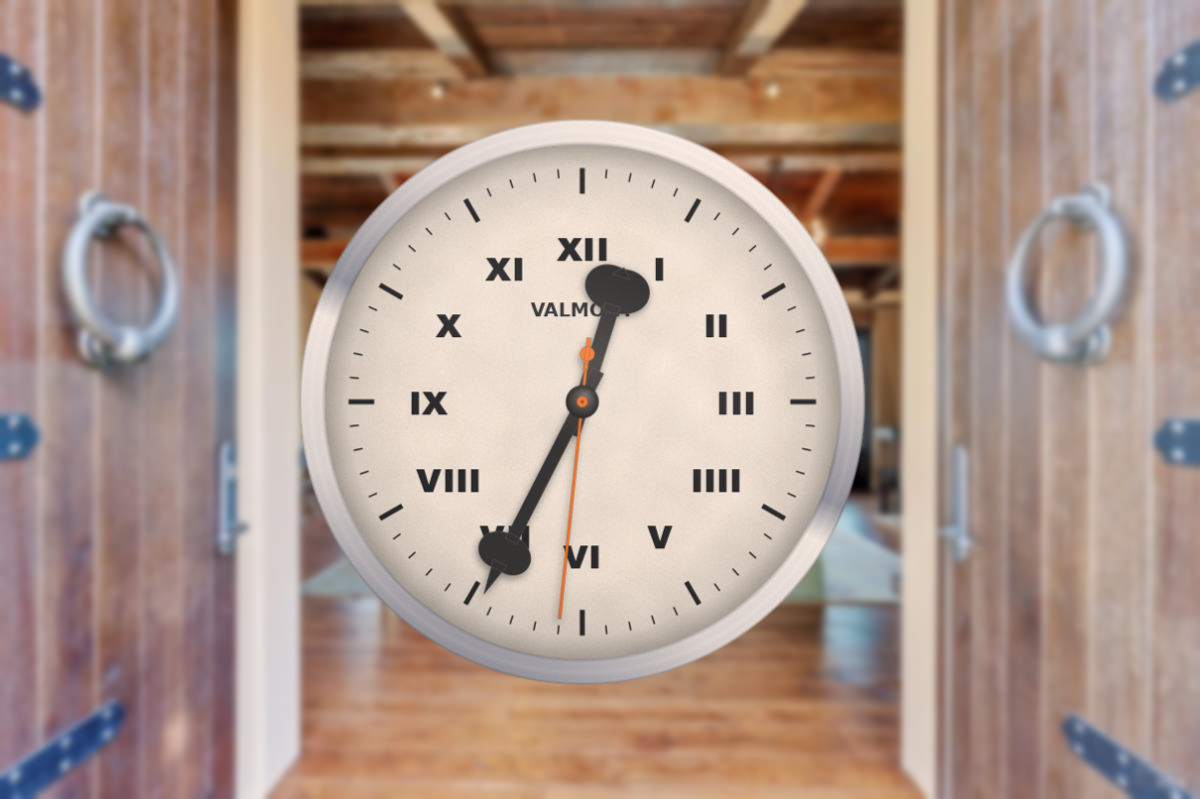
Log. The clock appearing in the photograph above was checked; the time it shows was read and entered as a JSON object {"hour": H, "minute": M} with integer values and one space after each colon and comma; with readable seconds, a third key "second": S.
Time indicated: {"hour": 12, "minute": 34, "second": 31}
